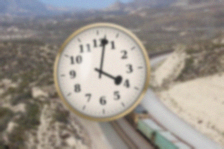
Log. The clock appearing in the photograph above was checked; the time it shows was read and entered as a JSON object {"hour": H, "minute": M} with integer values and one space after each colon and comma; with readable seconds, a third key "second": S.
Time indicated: {"hour": 4, "minute": 2}
